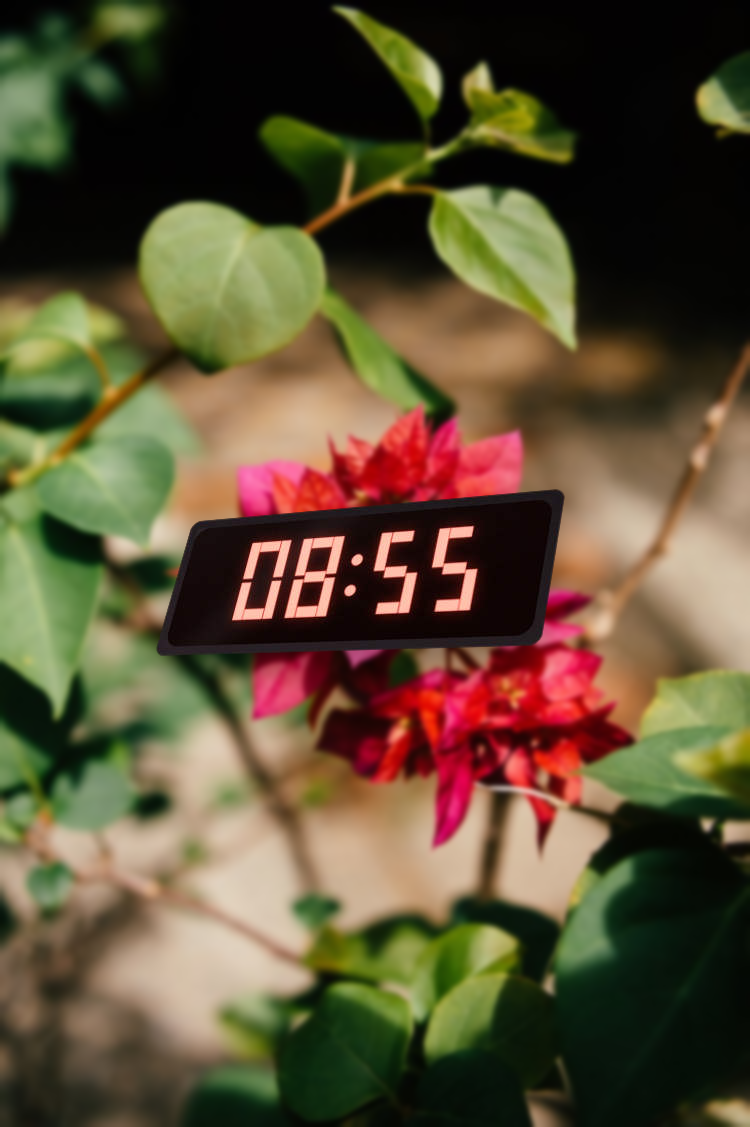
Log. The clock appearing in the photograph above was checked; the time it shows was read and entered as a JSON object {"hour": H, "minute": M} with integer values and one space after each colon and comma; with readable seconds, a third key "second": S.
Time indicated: {"hour": 8, "minute": 55}
